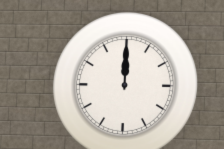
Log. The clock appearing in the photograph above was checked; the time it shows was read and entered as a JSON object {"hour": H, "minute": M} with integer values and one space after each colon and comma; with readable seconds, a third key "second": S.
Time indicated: {"hour": 12, "minute": 0}
